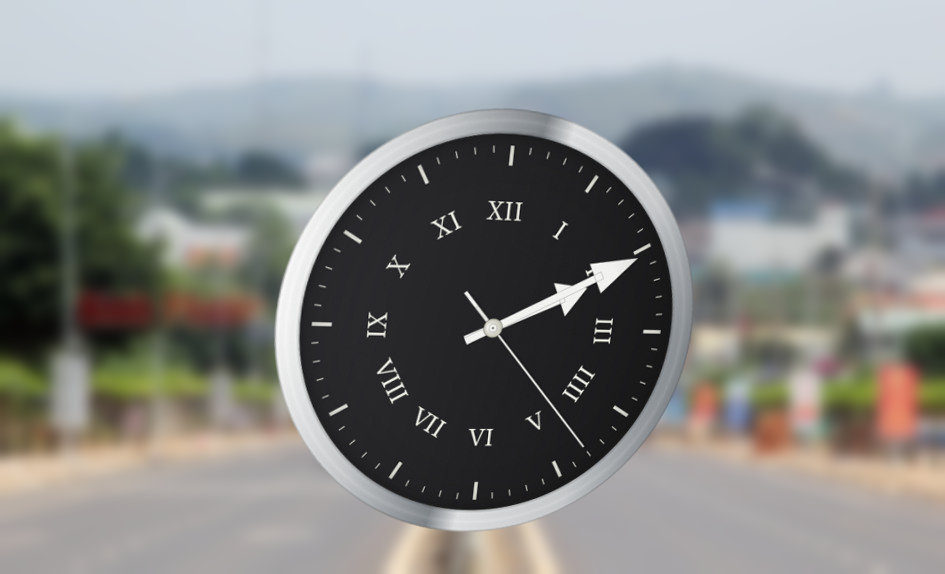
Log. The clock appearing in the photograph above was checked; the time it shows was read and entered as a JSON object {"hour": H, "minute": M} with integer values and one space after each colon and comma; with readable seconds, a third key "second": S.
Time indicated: {"hour": 2, "minute": 10, "second": 23}
